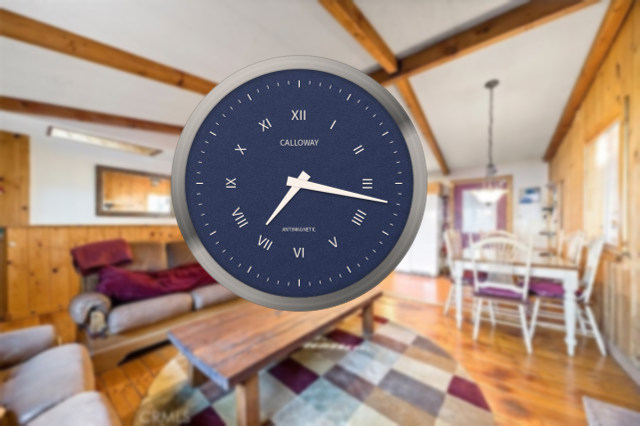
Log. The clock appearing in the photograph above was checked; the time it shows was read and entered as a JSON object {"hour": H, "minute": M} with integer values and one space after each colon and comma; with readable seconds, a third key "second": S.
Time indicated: {"hour": 7, "minute": 17}
